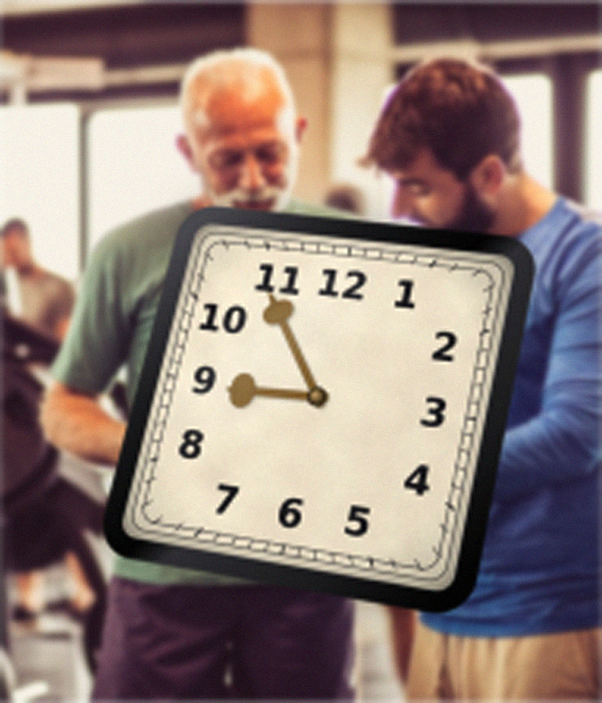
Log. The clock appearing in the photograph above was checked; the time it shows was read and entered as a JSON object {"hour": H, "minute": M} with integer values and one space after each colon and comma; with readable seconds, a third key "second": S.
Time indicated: {"hour": 8, "minute": 54}
